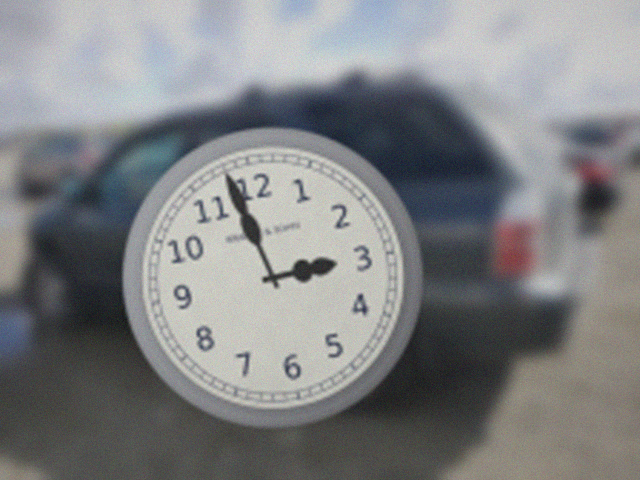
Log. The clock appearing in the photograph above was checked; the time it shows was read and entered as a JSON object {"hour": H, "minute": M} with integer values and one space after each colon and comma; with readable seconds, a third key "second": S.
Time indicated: {"hour": 2, "minute": 58}
